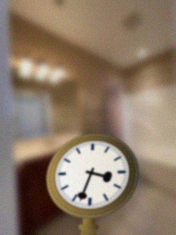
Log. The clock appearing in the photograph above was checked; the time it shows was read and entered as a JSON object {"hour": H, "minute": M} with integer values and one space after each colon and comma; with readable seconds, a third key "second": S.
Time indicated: {"hour": 3, "minute": 33}
